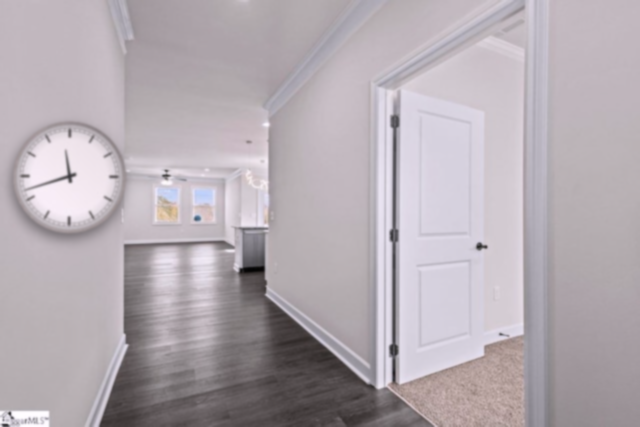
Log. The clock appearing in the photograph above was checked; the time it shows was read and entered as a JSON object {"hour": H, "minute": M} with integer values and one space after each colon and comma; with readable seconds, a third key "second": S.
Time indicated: {"hour": 11, "minute": 42}
